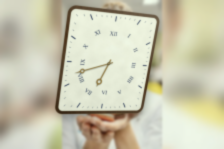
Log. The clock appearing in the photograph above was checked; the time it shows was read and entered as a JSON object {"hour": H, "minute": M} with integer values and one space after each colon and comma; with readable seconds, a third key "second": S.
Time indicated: {"hour": 6, "minute": 42}
